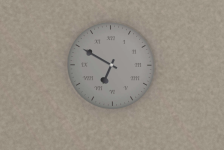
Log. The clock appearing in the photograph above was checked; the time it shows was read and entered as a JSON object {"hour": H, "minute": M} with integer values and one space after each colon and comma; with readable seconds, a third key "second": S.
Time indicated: {"hour": 6, "minute": 50}
